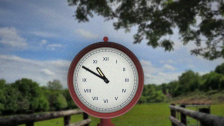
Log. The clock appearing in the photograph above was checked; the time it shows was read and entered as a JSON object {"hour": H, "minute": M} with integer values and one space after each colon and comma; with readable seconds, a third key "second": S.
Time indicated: {"hour": 10, "minute": 50}
